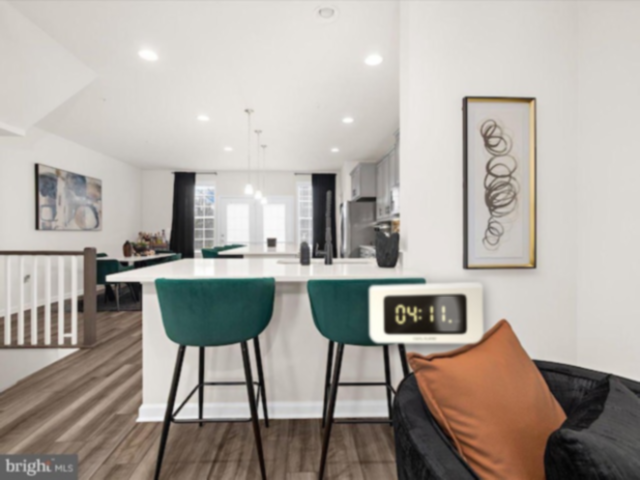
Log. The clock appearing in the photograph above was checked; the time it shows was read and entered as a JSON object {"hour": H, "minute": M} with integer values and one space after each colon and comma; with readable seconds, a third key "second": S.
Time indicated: {"hour": 4, "minute": 11}
